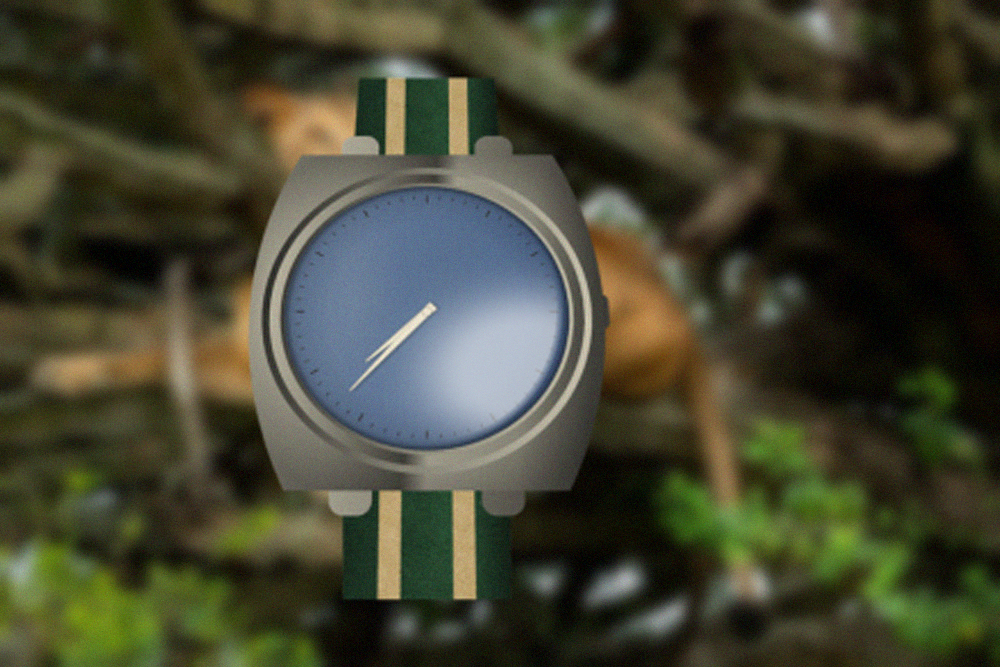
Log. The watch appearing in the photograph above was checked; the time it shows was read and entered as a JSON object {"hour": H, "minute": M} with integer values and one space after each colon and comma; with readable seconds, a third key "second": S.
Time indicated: {"hour": 7, "minute": 37}
